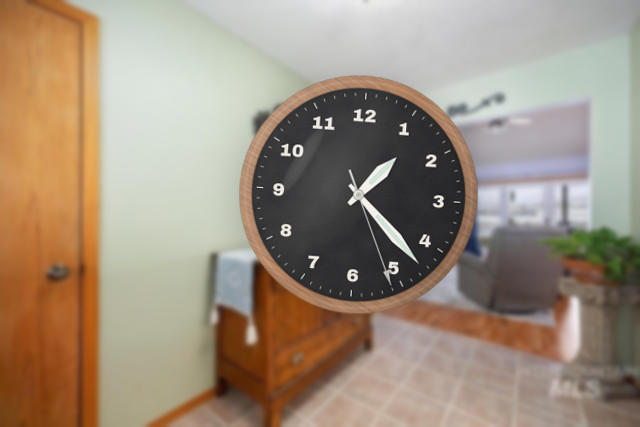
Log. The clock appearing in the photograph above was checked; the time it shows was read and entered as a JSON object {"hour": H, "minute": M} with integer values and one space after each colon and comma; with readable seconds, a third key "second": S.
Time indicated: {"hour": 1, "minute": 22, "second": 26}
